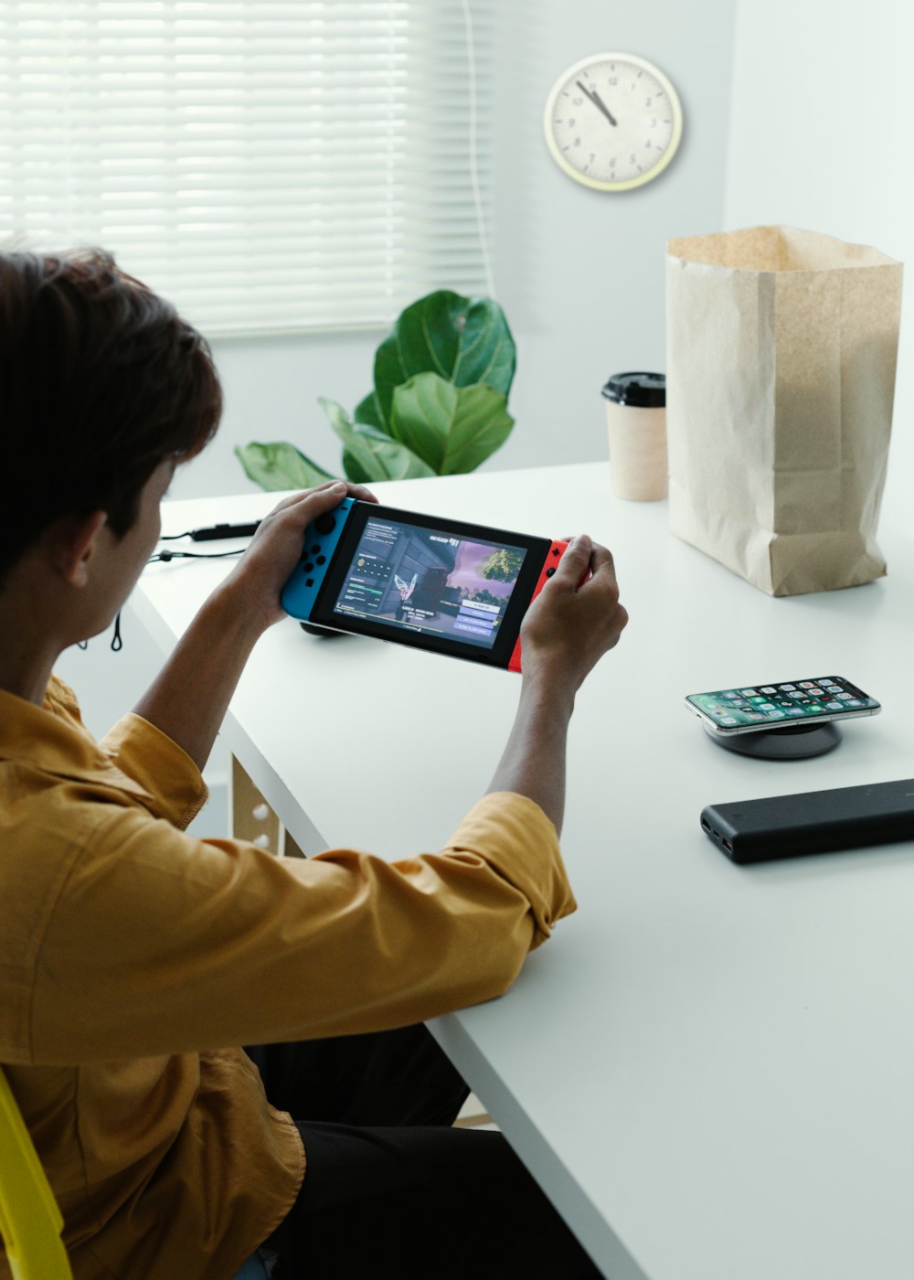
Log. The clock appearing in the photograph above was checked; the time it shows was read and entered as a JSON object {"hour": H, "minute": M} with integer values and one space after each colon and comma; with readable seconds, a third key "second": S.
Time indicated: {"hour": 10, "minute": 53}
